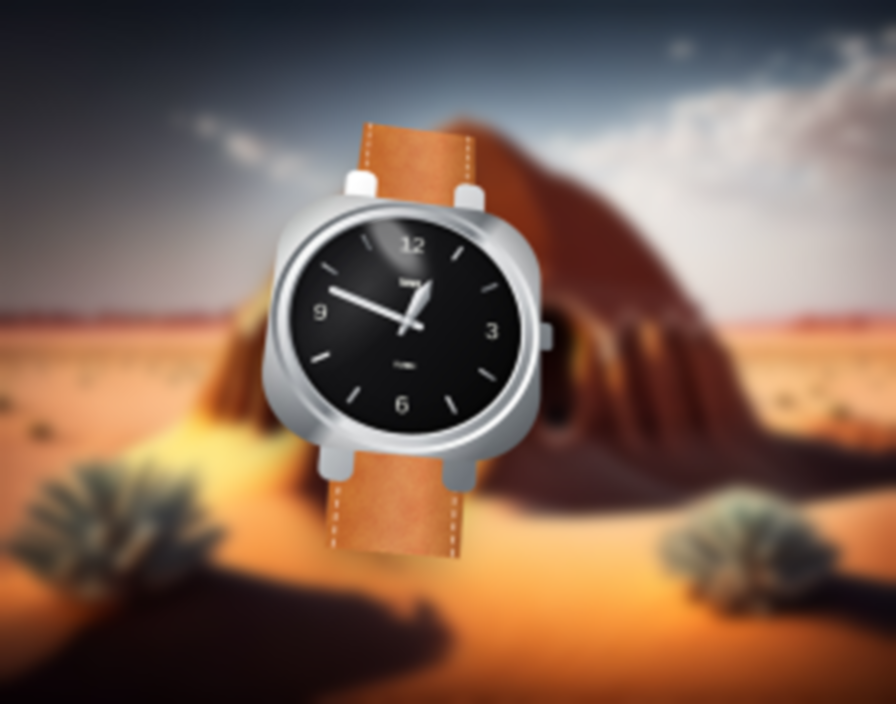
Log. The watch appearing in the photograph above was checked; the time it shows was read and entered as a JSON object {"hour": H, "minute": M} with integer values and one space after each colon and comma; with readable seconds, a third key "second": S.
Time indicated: {"hour": 12, "minute": 48}
